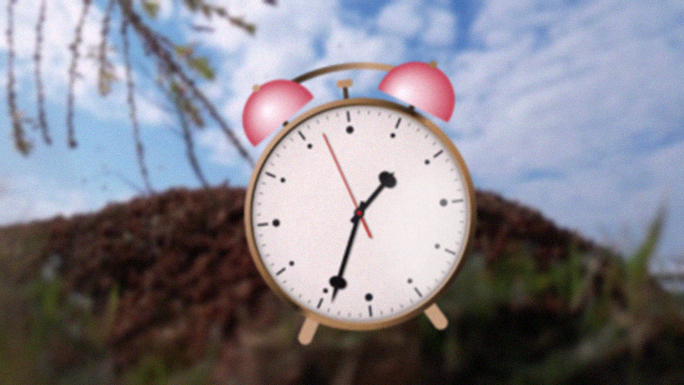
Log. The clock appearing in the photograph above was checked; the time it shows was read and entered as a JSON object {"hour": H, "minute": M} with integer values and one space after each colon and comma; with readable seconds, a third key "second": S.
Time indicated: {"hour": 1, "minute": 33, "second": 57}
